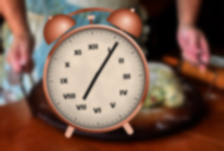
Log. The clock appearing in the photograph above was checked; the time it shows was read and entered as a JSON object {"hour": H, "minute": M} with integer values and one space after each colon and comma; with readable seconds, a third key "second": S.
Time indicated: {"hour": 7, "minute": 6}
